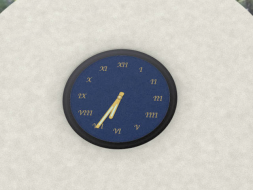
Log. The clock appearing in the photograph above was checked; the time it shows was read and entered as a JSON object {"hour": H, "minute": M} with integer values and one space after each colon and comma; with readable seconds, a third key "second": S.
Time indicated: {"hour": 6, "minute": 35}
